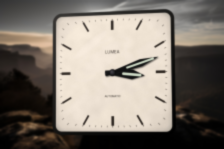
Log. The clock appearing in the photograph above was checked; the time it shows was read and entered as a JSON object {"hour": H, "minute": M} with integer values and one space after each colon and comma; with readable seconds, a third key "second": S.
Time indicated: {"hour": 3, "minute": 12}
